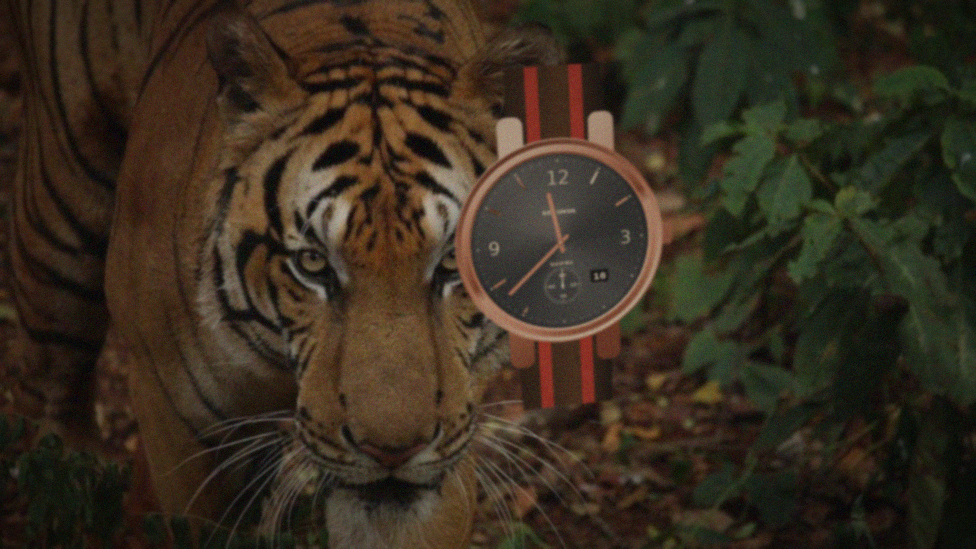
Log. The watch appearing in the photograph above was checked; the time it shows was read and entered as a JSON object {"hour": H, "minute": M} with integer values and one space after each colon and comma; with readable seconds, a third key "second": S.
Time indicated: {"hour": 11, "minute": 38}
